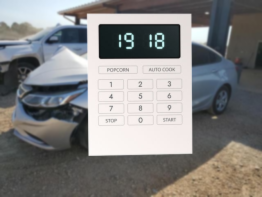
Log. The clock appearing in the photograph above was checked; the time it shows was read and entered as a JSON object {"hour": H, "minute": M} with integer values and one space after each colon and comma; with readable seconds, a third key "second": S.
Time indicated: {"hour": 19, "minute": 18}
